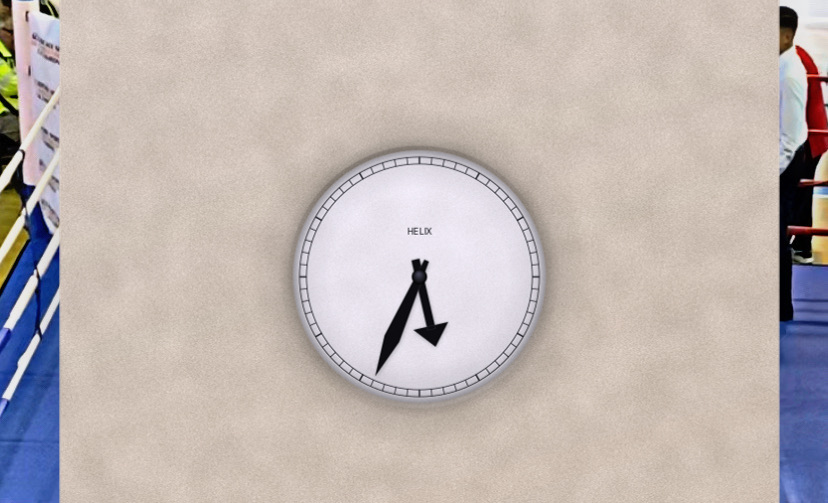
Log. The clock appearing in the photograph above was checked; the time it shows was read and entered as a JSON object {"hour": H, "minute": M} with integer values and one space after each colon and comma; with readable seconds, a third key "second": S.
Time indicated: {"hour": 5, "minute": 34}
